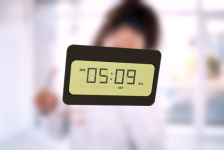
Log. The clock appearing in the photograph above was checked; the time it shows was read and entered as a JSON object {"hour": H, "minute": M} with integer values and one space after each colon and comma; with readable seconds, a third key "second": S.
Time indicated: {"hour": 5, "minute": 9}
